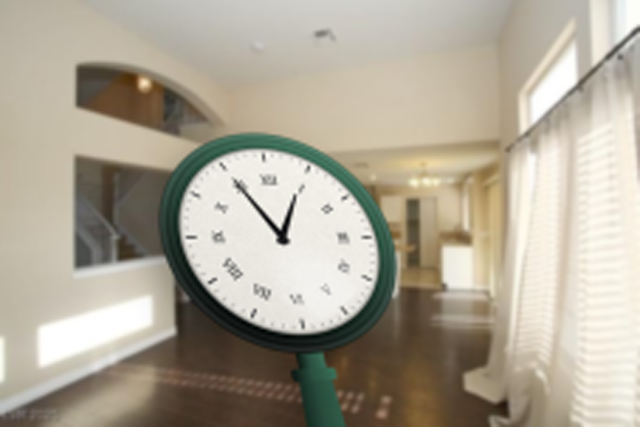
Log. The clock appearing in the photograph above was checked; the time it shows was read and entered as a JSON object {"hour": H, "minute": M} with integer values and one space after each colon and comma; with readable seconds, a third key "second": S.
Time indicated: {"hour": 12, "minute": 55}
